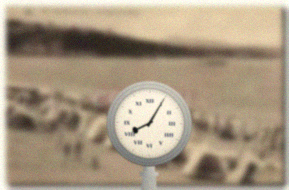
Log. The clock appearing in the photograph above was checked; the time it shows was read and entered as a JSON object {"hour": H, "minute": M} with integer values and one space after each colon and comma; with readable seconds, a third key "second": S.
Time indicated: {"hour": 8, "minute": 5}
